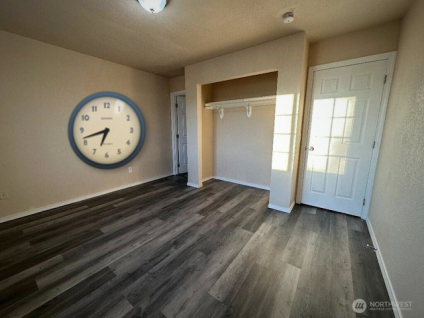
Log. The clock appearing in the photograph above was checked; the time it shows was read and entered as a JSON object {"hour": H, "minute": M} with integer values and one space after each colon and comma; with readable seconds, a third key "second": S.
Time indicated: {"hour": 6, "minute": 42}
